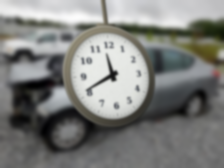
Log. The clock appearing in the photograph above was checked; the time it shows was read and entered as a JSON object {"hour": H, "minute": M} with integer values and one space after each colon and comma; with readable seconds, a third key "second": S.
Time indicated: {"hour": 11, "minute": 41}
